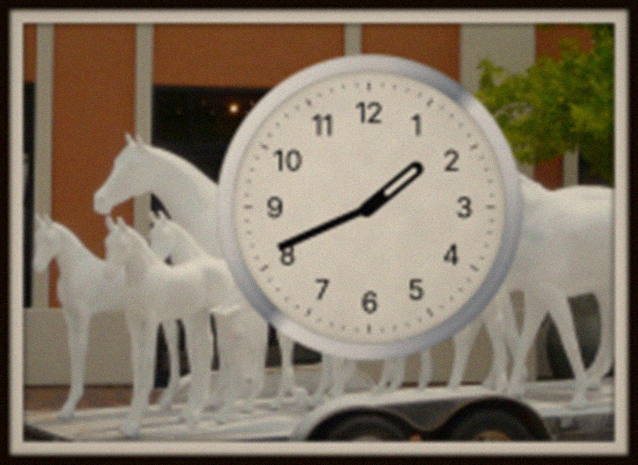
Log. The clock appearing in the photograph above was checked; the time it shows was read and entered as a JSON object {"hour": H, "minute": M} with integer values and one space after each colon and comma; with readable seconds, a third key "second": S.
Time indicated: {"hour": 1, "minute": 41}
